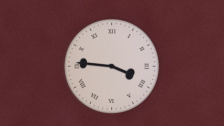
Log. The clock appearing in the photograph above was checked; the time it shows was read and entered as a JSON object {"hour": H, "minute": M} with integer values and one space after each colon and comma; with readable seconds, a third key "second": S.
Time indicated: {"hour": 3, "minute": 46}
